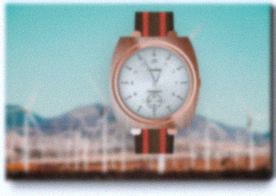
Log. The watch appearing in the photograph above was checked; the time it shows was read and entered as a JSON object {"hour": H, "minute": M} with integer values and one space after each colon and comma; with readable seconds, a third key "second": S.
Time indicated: {"hour": 12, "minute": 56}
